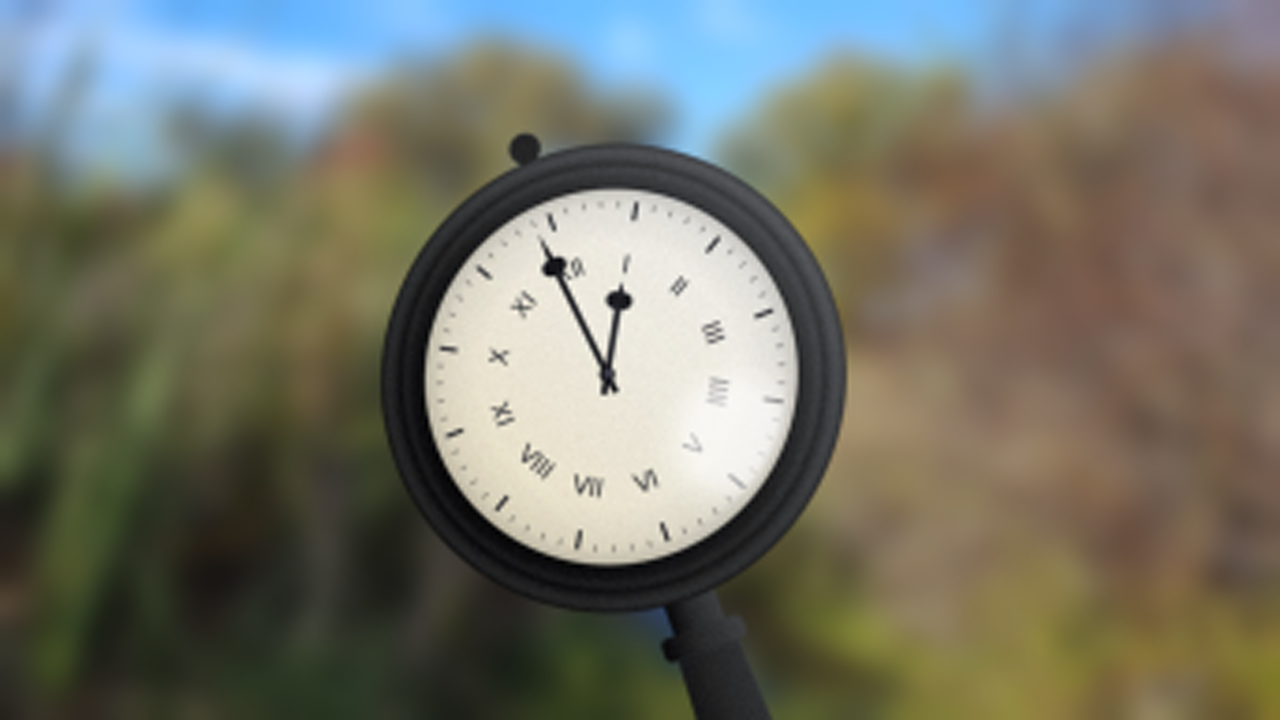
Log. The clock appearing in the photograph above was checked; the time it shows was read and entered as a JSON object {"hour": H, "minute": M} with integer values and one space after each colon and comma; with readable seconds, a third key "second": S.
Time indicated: {"hour": 12, "minute": 59}
